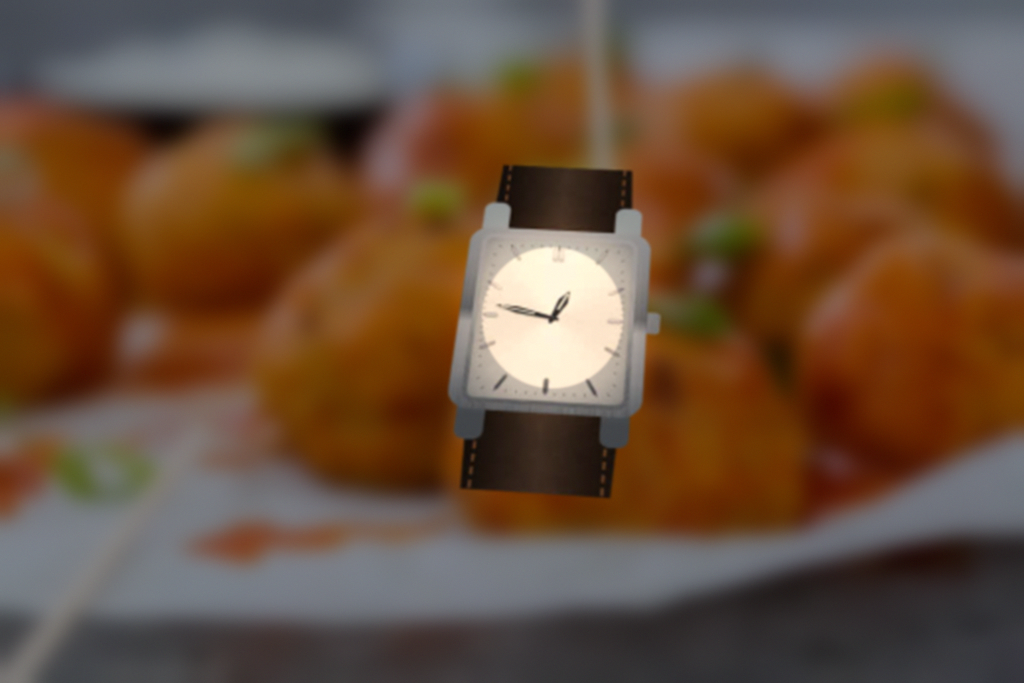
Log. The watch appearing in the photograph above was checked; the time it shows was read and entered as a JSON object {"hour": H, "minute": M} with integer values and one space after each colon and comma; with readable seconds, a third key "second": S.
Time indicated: {"hour": 12, "minute": 47}
